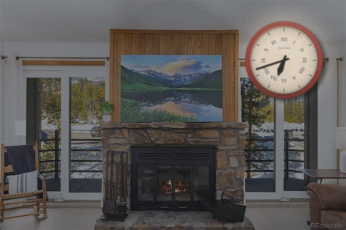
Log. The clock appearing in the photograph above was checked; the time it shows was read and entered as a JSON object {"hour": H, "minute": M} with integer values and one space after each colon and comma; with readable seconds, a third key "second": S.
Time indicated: {"hour": 6, "minute": 42}
